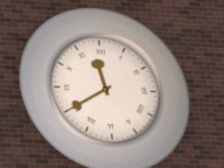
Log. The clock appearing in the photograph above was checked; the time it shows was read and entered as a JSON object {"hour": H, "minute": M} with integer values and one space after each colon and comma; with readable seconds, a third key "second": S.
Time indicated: {"hour": 11, "minute": 40}
